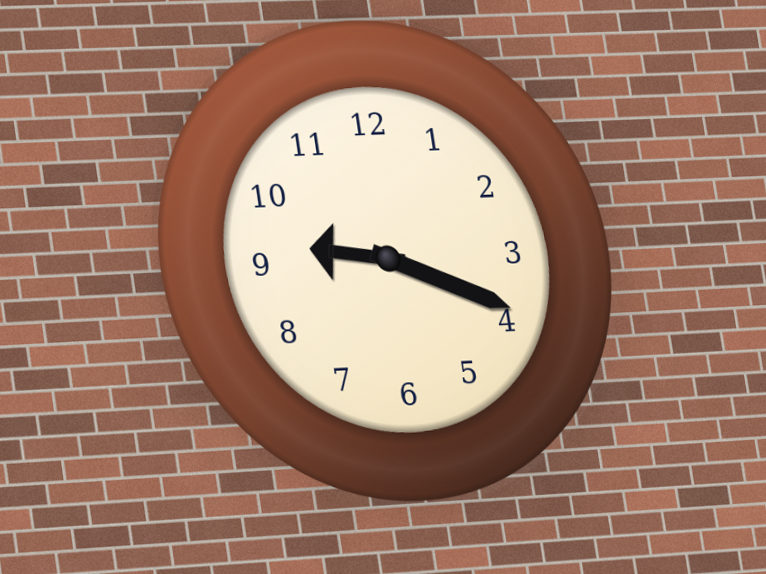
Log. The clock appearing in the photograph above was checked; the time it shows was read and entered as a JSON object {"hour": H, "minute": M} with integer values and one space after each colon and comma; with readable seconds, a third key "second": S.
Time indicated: {"hour": 9, "minute": 19}
